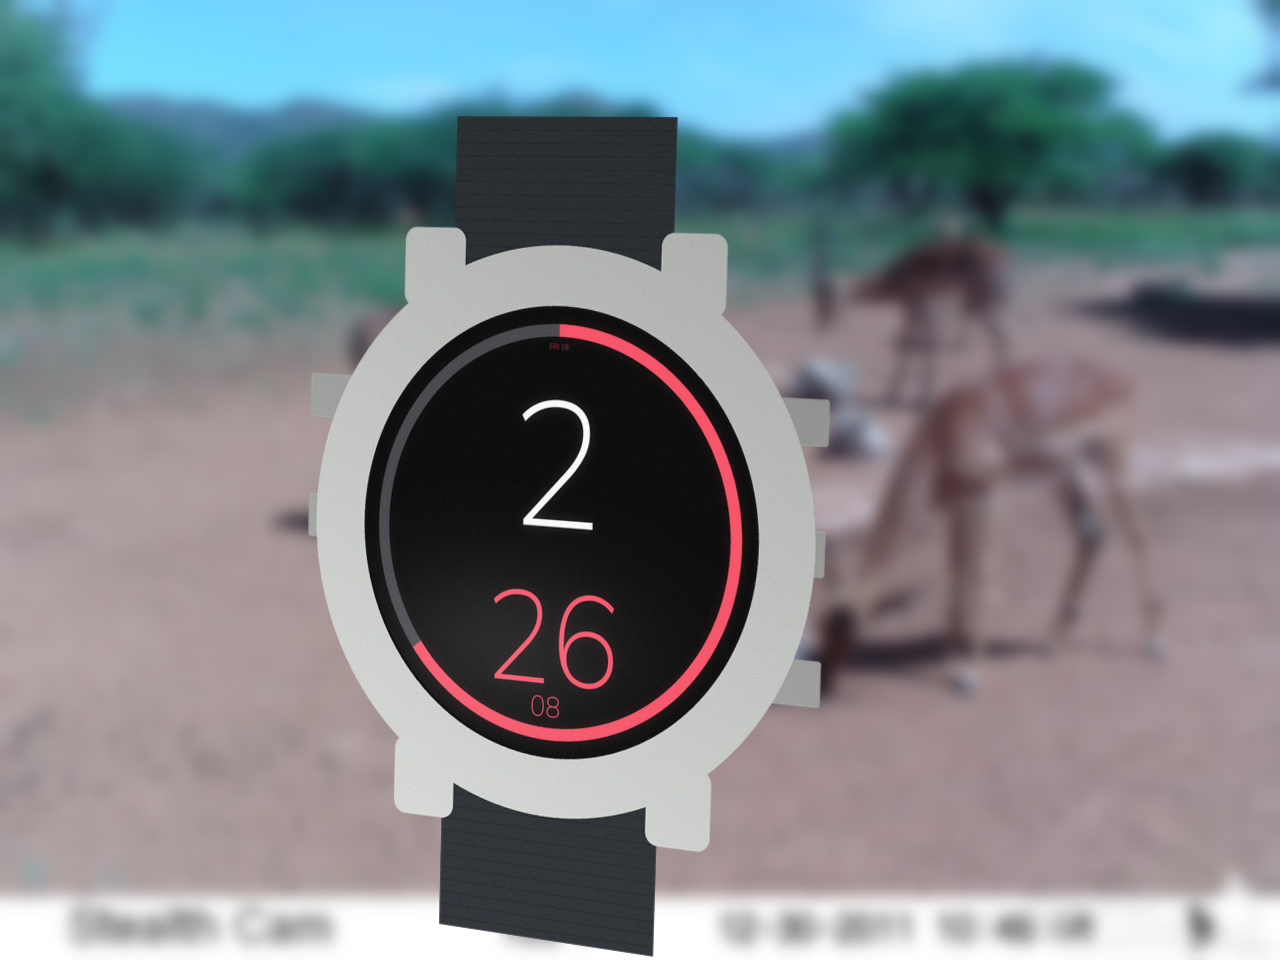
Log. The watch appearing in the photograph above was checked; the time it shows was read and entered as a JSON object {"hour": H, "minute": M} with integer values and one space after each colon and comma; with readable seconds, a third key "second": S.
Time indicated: {"hour": 2, "minute": 26, "second": 8}
